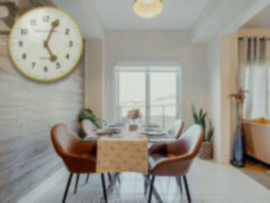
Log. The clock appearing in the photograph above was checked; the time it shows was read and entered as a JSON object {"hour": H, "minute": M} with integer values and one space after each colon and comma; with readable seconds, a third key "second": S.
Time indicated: {"hour": 5, "minute": 4}
